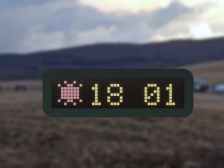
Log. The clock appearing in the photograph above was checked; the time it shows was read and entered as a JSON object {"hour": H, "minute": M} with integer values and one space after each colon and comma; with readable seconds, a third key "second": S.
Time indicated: {"hour": 18, "minute": 1}
